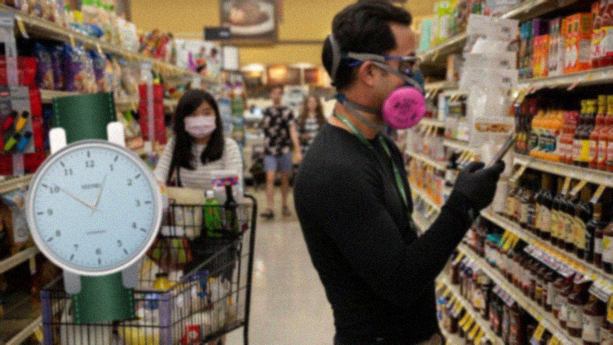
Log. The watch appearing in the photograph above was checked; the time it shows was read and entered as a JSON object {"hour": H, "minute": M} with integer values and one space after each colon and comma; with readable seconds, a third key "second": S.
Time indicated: {"hour": 12, "minute": 51}
